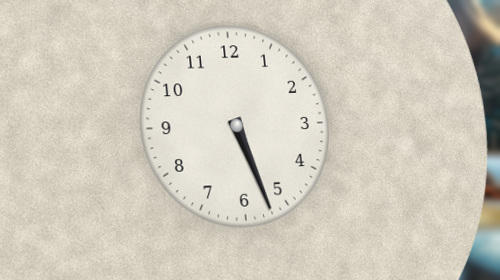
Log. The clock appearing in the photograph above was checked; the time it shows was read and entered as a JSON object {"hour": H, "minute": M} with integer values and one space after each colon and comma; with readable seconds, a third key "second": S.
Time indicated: {"hour": 5, "minute": 27}
